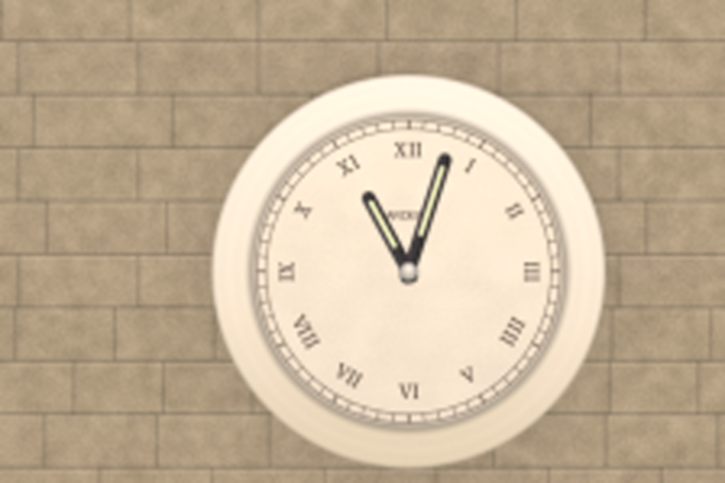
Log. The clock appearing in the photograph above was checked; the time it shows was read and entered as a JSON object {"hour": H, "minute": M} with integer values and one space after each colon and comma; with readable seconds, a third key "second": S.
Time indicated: {"hour": 11, "minute": 3}
